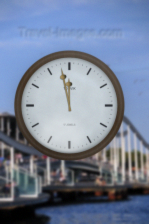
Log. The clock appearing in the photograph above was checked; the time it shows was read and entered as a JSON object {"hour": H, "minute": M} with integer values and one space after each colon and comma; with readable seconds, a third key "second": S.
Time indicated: {"hour": 11, "minute": 58}
